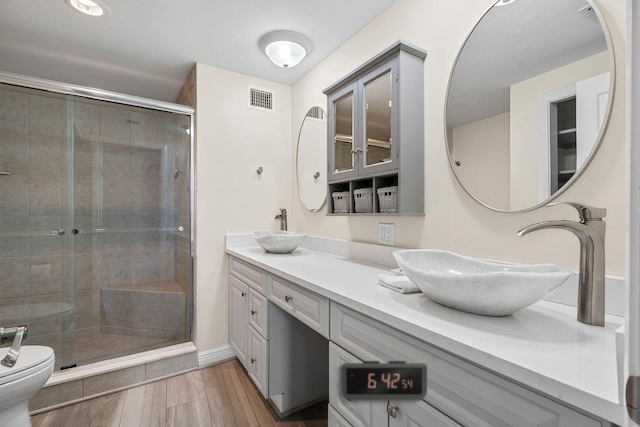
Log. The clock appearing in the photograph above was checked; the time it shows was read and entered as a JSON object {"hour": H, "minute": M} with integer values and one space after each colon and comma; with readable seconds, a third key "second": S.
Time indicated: {"hour": 6, "minute": 42}
